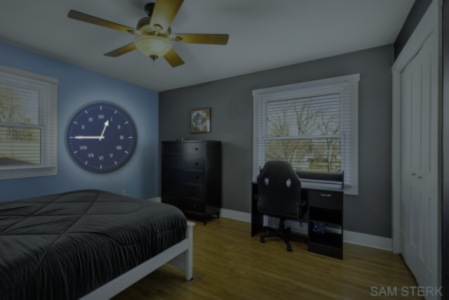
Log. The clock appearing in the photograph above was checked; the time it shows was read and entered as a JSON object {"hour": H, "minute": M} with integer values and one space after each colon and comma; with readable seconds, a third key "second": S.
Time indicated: {"hour": 12, "minute": 45}
